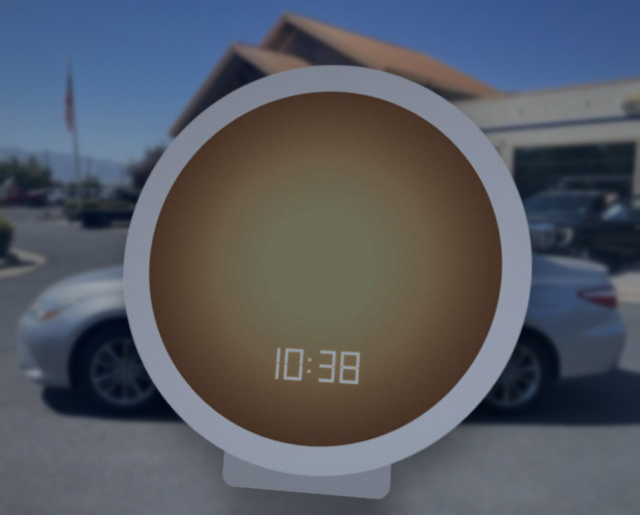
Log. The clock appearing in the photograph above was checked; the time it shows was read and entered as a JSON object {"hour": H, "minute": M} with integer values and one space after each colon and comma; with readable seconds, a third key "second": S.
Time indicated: {"hour": 10, "minute": 38}
